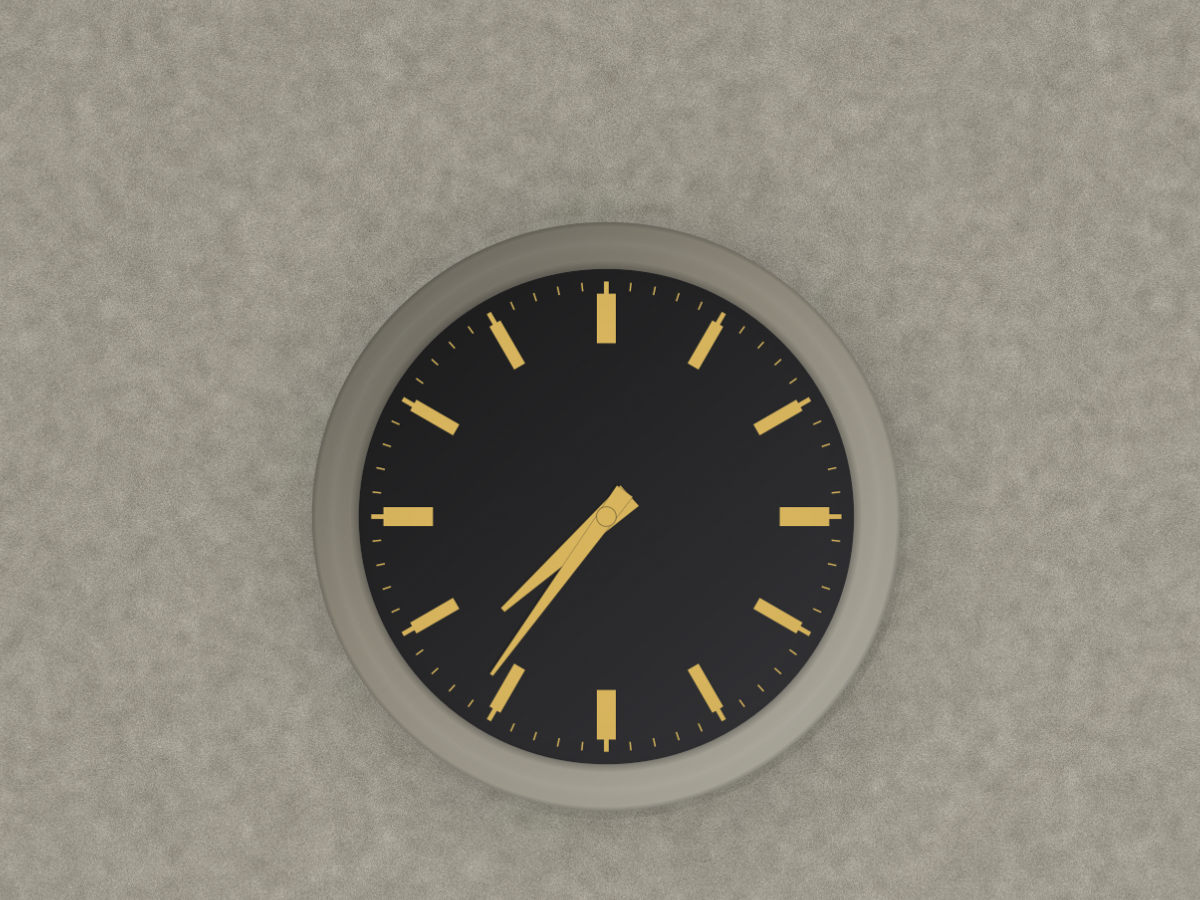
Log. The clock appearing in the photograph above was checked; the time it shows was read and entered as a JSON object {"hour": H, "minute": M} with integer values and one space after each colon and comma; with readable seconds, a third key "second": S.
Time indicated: {"hour": 7, "minute": 36}
